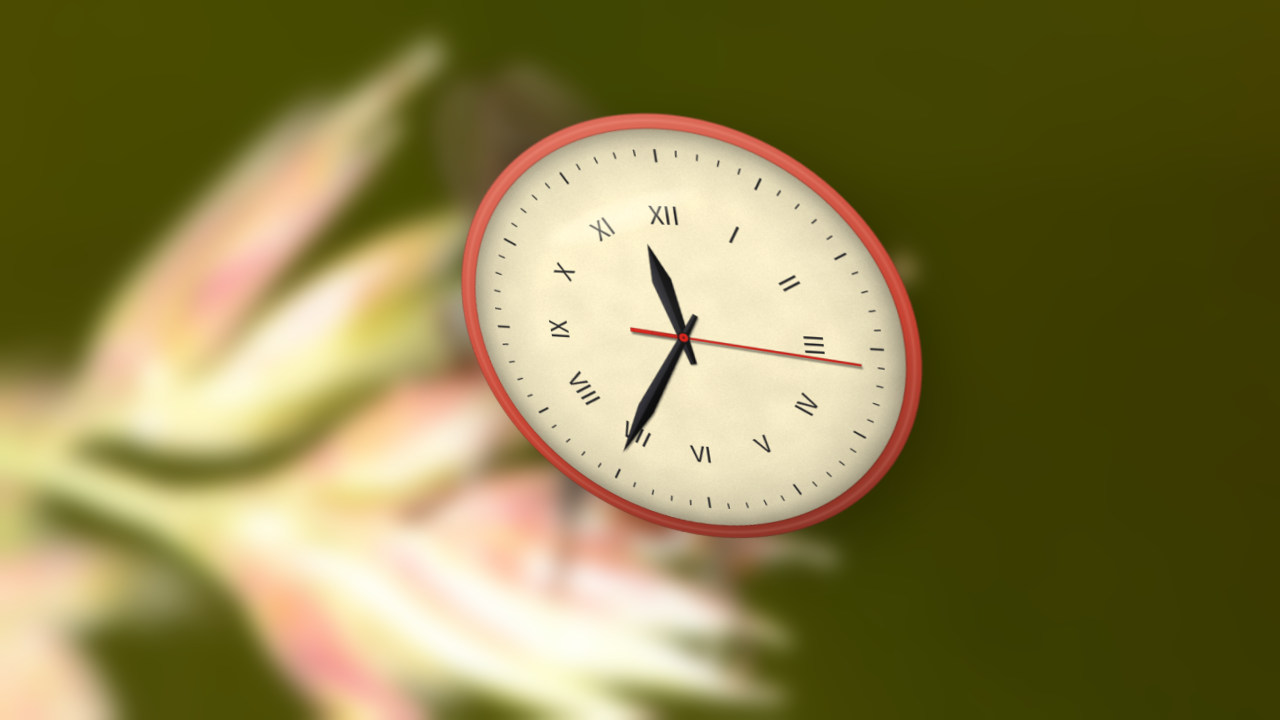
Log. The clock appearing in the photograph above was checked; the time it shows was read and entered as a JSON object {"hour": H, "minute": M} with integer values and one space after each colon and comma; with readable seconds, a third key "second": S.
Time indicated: {"hour": 11, "minute": 35, "second": 16}
